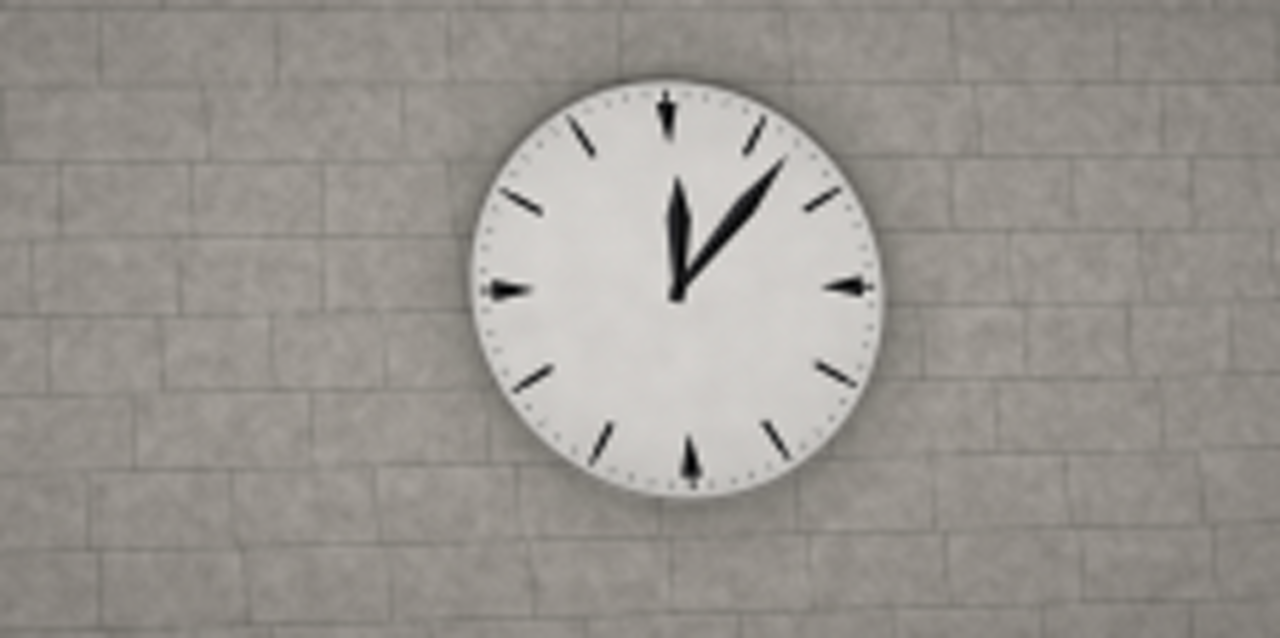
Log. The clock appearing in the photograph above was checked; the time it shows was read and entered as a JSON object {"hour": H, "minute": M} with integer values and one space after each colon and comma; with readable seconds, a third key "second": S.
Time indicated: {"hour": 12, "minute": 7}
